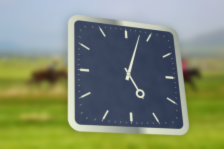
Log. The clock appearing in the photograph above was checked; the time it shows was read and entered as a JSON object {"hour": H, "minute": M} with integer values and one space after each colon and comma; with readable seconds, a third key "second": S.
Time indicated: {"hour": 5, "minute": 3}
